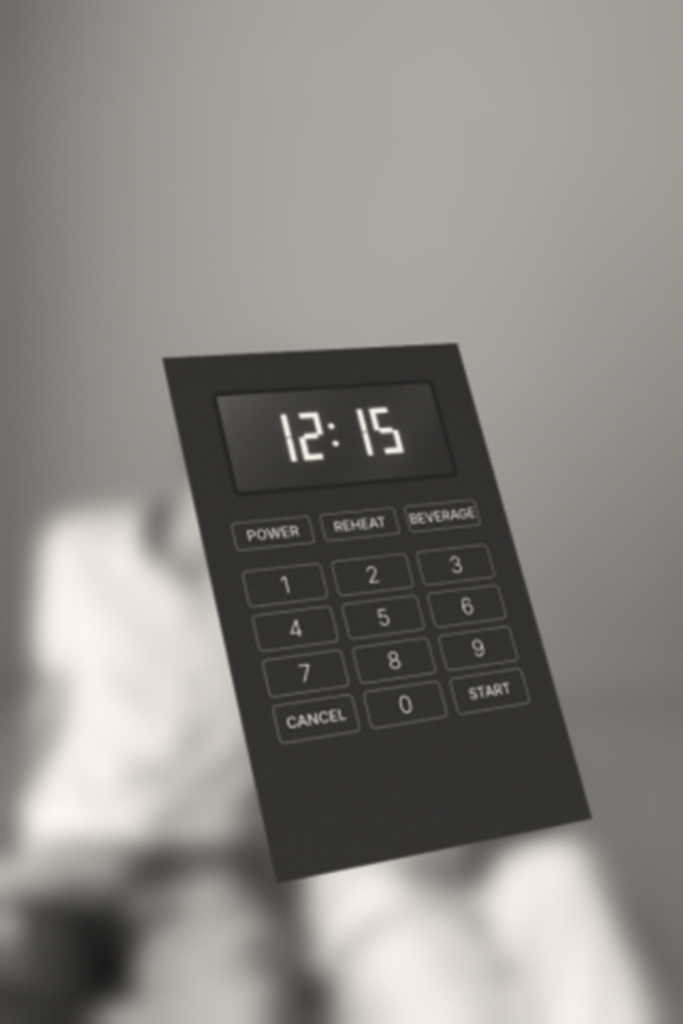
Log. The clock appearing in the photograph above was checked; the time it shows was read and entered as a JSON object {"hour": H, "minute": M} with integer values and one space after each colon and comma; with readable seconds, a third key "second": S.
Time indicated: {"hour": 12, "minute": 15}
